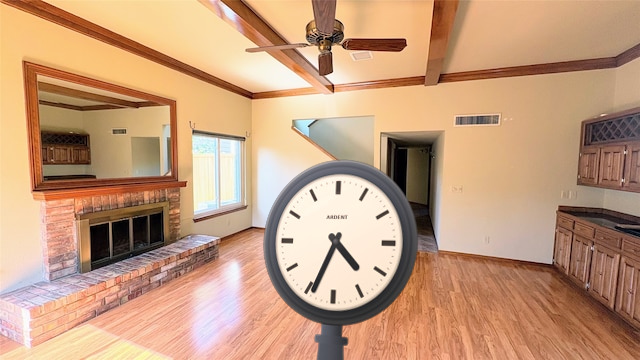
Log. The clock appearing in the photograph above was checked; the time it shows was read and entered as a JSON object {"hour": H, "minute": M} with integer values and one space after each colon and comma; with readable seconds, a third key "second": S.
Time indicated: {"hour": 4, "minute": 34}
